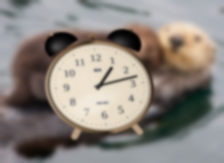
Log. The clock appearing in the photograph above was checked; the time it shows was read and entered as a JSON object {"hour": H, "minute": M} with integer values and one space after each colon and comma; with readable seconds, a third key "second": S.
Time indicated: {"hour": 1, "minute": 13}
